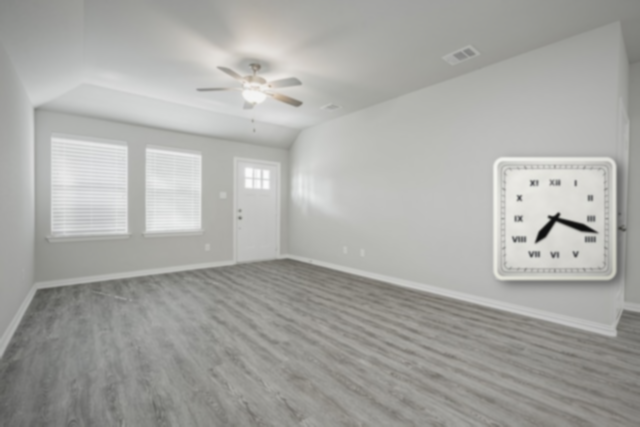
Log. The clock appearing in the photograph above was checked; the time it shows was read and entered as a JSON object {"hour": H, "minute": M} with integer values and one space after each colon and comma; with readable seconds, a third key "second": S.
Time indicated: {"hour": 7, "minute": 18}
